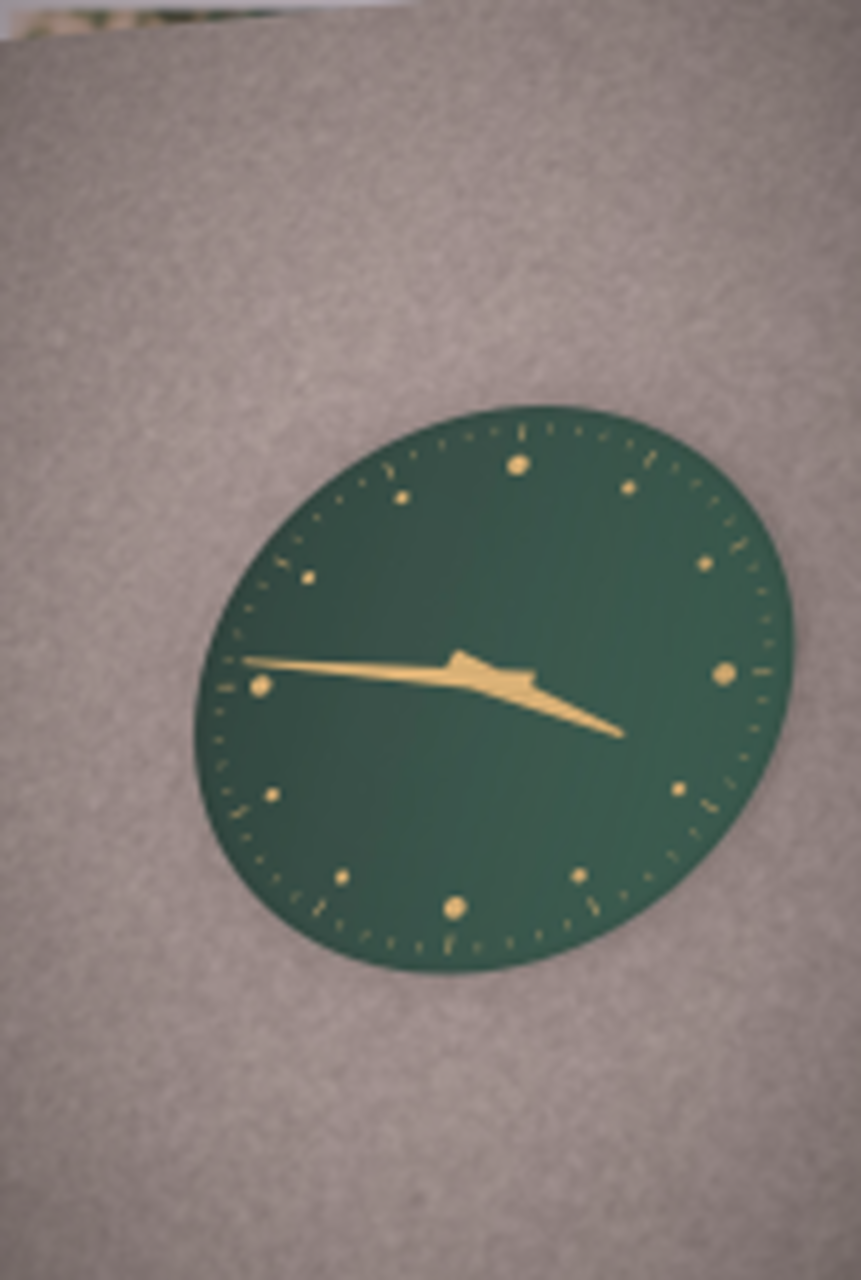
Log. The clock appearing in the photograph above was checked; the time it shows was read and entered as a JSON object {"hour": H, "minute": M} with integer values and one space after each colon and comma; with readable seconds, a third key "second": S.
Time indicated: {"hour": 3, "minute": 46}
